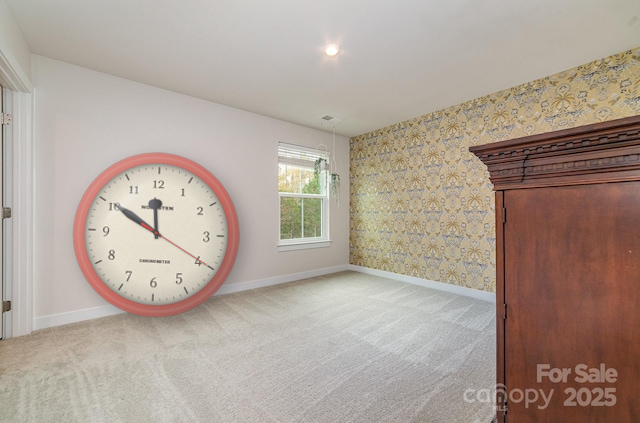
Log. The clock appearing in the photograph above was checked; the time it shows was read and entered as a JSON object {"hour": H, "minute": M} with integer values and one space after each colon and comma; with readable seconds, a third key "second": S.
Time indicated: {"hour": 11, "minute": 50, "second": 20}
